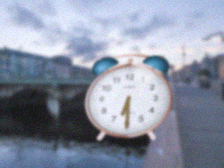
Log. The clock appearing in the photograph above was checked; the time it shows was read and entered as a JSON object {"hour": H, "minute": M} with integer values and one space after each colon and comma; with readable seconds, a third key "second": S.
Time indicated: {"hour": 6, "minute": 30}
